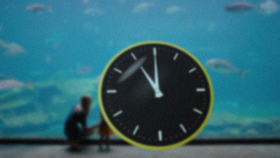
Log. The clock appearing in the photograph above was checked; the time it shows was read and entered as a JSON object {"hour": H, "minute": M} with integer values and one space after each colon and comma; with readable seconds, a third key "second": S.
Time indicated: {"hour": 11, "minute": 0}
